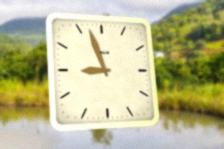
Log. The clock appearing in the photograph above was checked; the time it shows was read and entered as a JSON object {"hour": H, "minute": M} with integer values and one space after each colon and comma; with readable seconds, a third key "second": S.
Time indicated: {"hour": 8, "minute": 57}
